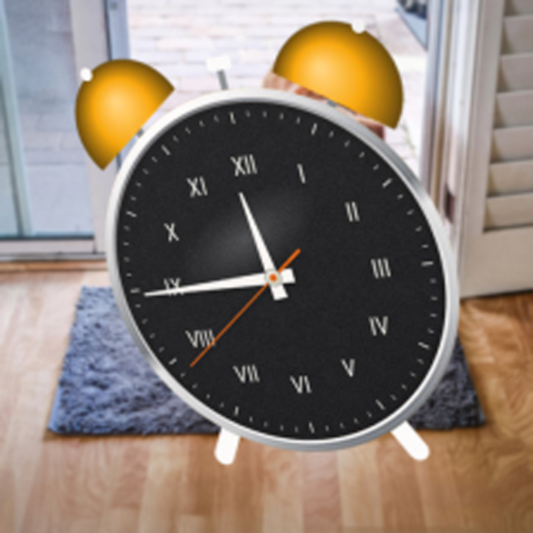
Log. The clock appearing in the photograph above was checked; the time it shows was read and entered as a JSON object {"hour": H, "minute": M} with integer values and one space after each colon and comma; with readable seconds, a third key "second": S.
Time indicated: {"hour": 11, "minute": 44, "second": 39}
